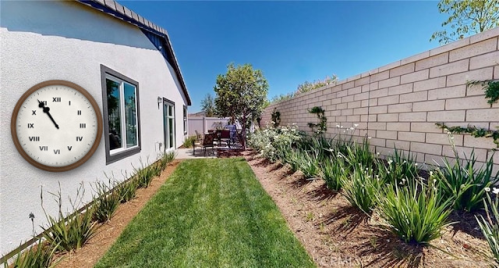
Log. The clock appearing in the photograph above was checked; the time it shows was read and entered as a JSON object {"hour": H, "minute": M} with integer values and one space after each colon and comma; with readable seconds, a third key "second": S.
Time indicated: {"hour": 10, "minute": 54}
